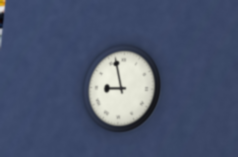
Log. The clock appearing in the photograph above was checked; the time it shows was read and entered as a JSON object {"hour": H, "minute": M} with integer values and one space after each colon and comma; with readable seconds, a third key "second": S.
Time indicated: {"hour": 8, "minute": 57}
